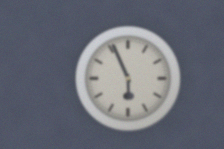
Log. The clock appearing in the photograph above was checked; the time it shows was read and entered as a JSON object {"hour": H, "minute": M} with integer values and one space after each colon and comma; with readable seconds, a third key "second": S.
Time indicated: {"hour": 5, "minute": 56}
